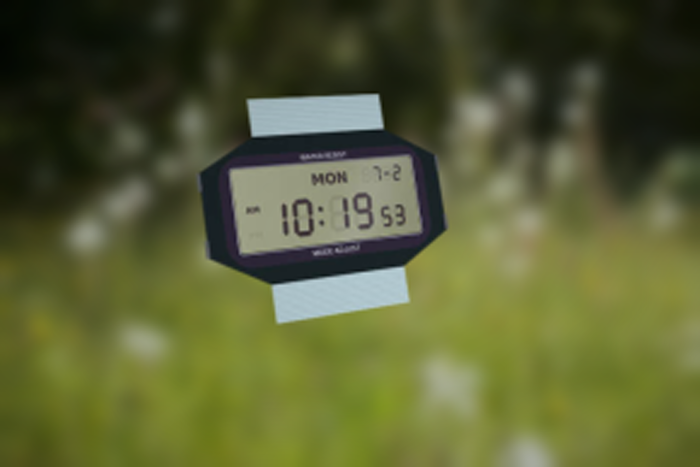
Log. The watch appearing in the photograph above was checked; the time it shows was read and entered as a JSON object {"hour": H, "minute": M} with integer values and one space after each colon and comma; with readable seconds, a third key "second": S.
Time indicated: {"hour": 10, "minute": 19, "second": 53}
